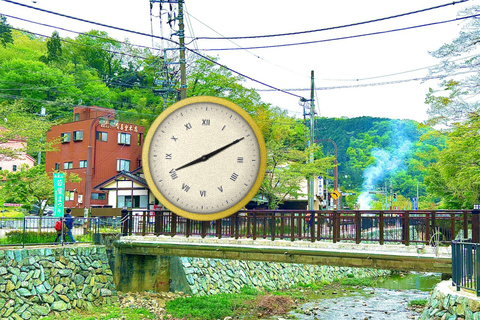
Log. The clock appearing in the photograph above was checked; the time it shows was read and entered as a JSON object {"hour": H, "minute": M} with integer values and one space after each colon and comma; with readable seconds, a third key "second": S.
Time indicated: {"hour": 8, "minute": 10}
